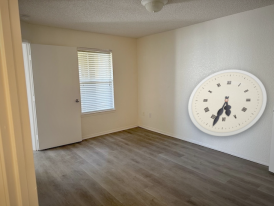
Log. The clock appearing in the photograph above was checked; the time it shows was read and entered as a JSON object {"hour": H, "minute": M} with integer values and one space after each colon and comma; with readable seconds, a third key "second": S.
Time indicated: {"hour": 5, "minute": 33}
